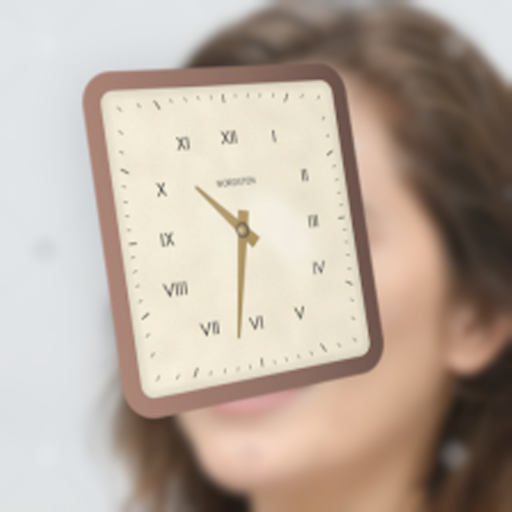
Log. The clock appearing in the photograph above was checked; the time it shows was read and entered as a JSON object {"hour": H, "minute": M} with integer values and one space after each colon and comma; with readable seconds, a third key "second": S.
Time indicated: {"hour": 10, "minute": 32}
